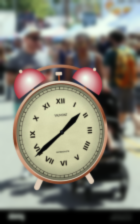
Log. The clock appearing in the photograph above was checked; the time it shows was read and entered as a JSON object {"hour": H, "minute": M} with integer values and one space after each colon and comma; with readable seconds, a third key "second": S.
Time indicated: {"hour": 1, "minute": 39}
